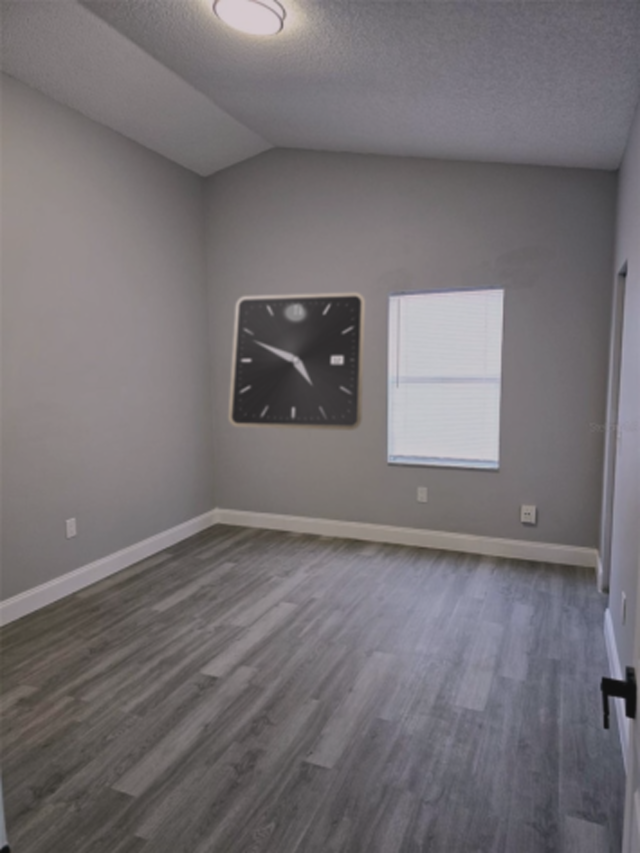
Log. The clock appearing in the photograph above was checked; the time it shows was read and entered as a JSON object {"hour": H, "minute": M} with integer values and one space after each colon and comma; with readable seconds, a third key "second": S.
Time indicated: {"hour": 4, "minute": 49}
